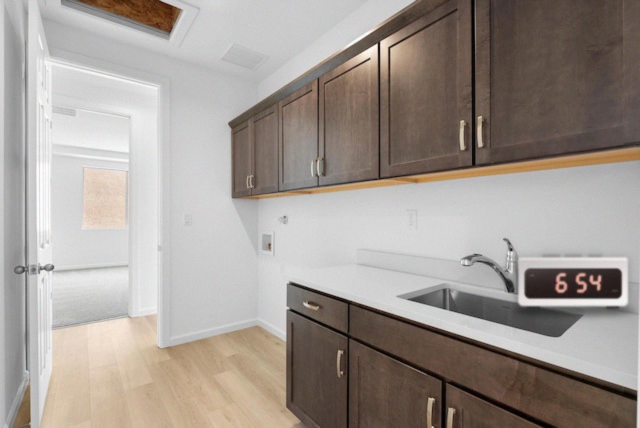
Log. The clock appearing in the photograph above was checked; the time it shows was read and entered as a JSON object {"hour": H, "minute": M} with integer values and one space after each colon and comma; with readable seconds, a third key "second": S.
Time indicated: {"hour": 6, "minute": 54}
